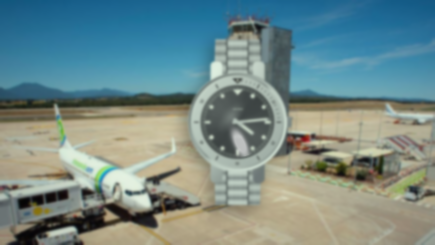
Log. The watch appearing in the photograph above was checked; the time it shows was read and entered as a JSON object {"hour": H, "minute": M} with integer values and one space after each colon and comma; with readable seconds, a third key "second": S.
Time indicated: {"hour": 4, "minute": 14}
